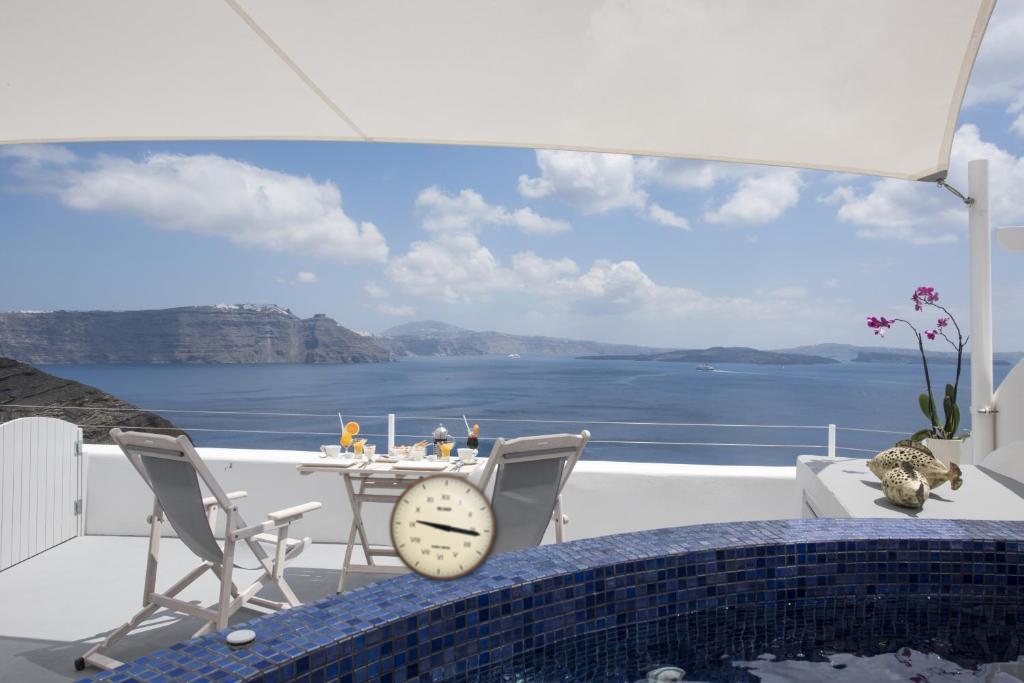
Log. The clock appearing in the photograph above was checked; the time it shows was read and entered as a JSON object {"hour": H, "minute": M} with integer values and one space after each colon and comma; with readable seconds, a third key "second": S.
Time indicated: {"hour": 9, "minute": 16}
